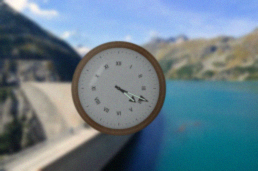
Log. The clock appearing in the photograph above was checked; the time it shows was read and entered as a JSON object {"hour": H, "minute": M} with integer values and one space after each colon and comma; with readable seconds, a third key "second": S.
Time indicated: {"hour": 4, "minute": 19}
